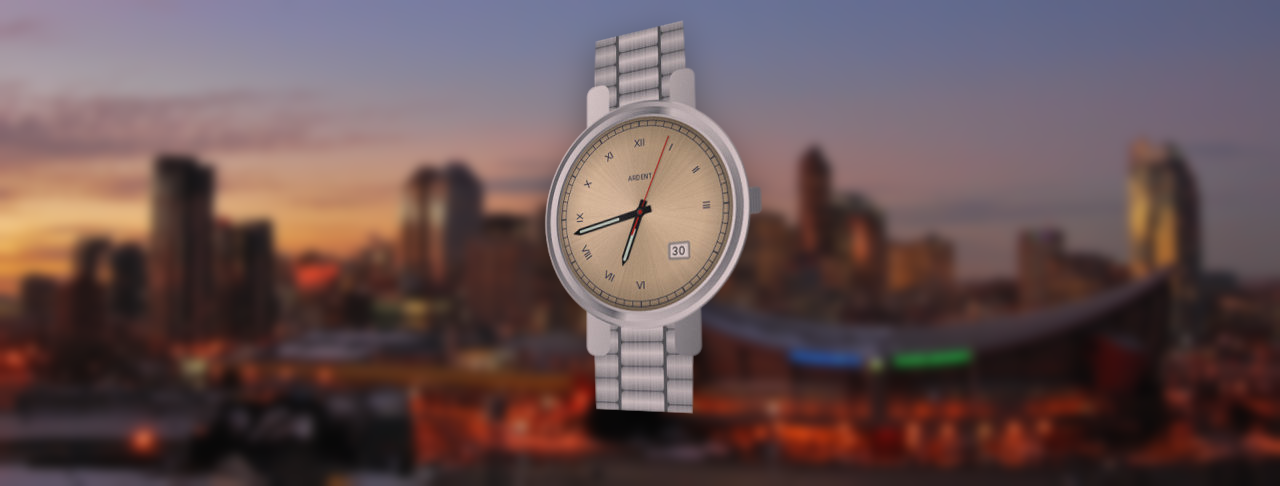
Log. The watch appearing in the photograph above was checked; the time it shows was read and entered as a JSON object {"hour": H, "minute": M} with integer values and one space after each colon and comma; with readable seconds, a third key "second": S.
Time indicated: {"hour": 6, "minute": 43, "second": 4}
